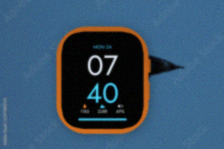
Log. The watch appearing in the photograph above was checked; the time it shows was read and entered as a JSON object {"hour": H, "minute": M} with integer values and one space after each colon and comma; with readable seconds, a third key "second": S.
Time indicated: {"hour": 7, "minute": 40}
